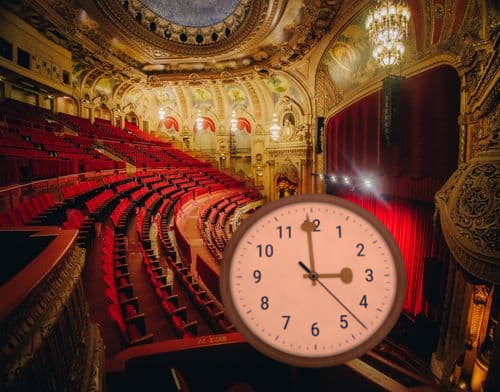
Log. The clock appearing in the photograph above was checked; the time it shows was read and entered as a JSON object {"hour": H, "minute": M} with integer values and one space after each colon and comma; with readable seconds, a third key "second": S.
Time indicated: {"hour": 2, "minute": 59, "second": 23}
